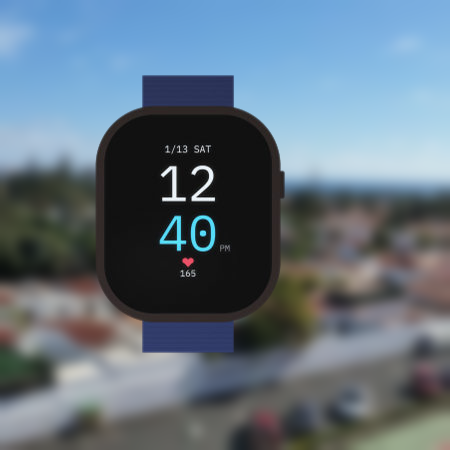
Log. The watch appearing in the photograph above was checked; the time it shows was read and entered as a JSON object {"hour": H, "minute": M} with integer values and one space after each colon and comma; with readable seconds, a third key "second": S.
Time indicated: {"hour": 12, "minute": 40}
